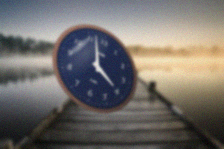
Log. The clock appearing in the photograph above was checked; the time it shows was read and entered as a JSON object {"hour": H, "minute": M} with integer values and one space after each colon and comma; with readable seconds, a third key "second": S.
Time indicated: {"hour": 3, "minute": 57}
